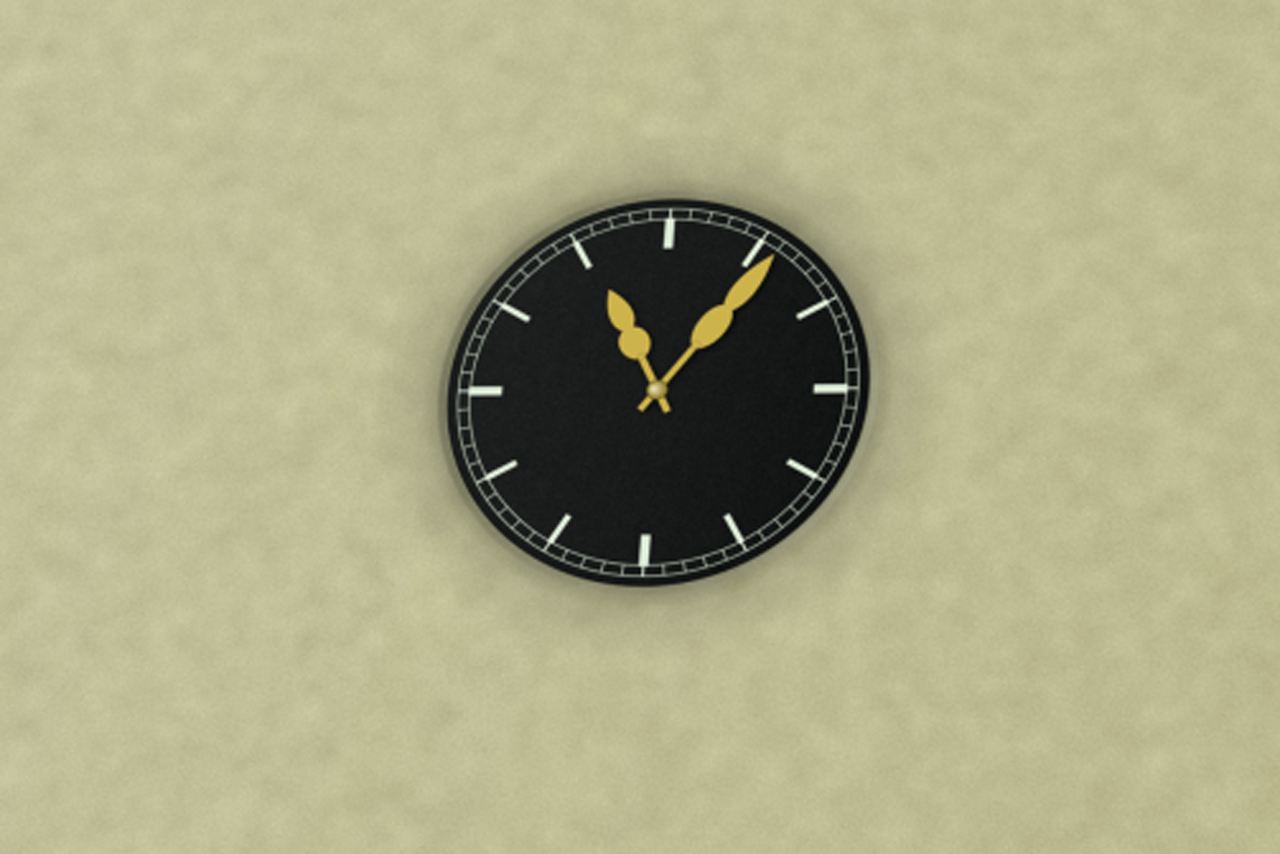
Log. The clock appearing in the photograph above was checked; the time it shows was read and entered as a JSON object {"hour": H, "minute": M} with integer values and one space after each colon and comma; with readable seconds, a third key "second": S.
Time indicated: {"hour": 11, "minute": 6}
